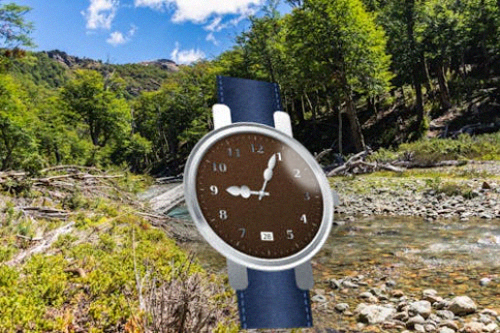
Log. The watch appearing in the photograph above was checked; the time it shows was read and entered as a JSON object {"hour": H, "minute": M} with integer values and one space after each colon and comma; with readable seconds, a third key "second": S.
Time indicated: {"hour": 9, "minute": 4}
